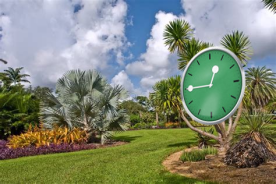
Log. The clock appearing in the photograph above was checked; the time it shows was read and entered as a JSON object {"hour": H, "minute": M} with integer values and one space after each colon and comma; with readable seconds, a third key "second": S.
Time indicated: {"hour": 12, "minute": 45}
